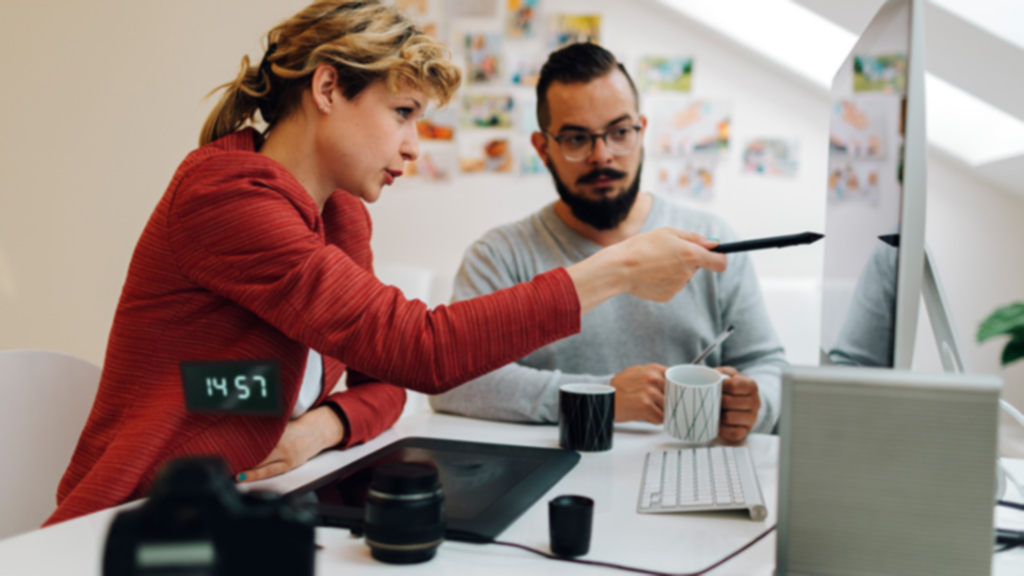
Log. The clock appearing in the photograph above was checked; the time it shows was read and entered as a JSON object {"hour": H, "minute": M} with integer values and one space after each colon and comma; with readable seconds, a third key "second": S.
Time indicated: {"hour": 14, "minute": 57}
